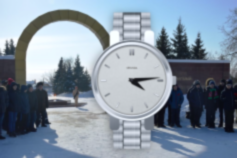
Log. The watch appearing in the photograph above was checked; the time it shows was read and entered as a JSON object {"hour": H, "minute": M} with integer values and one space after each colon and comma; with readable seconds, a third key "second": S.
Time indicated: {"hour": 4, "minute": 14}
